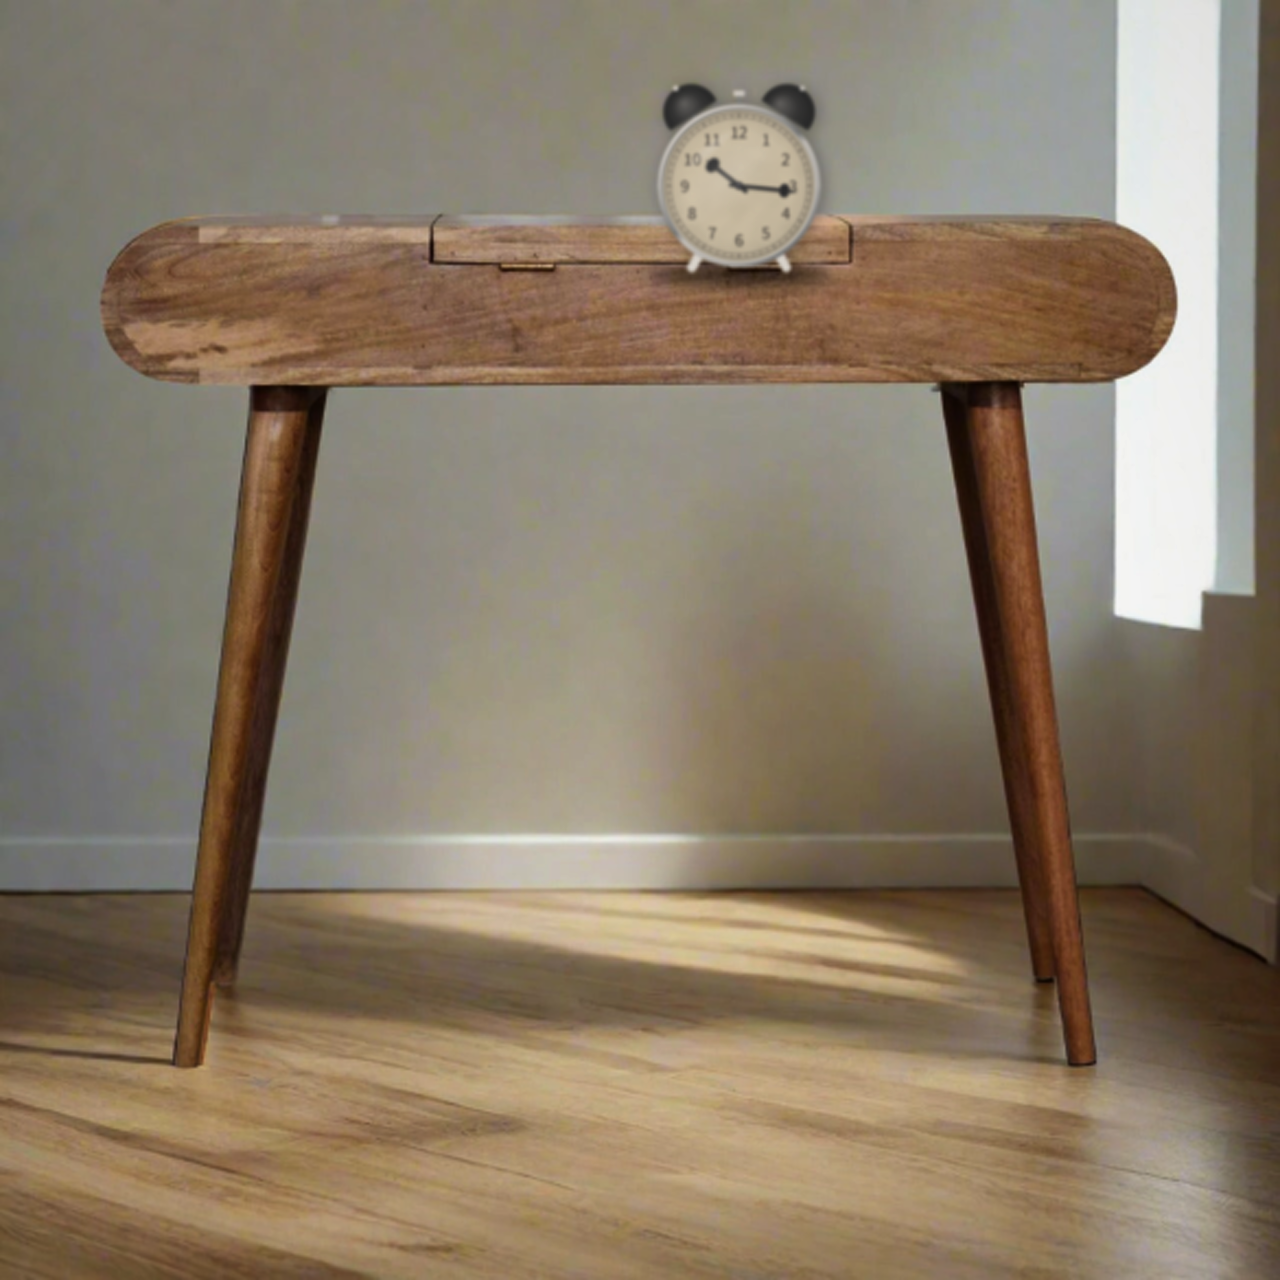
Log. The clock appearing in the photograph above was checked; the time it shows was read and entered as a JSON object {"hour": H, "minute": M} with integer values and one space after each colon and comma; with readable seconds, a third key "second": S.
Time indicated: {"hour": 10, "minute": 16}
